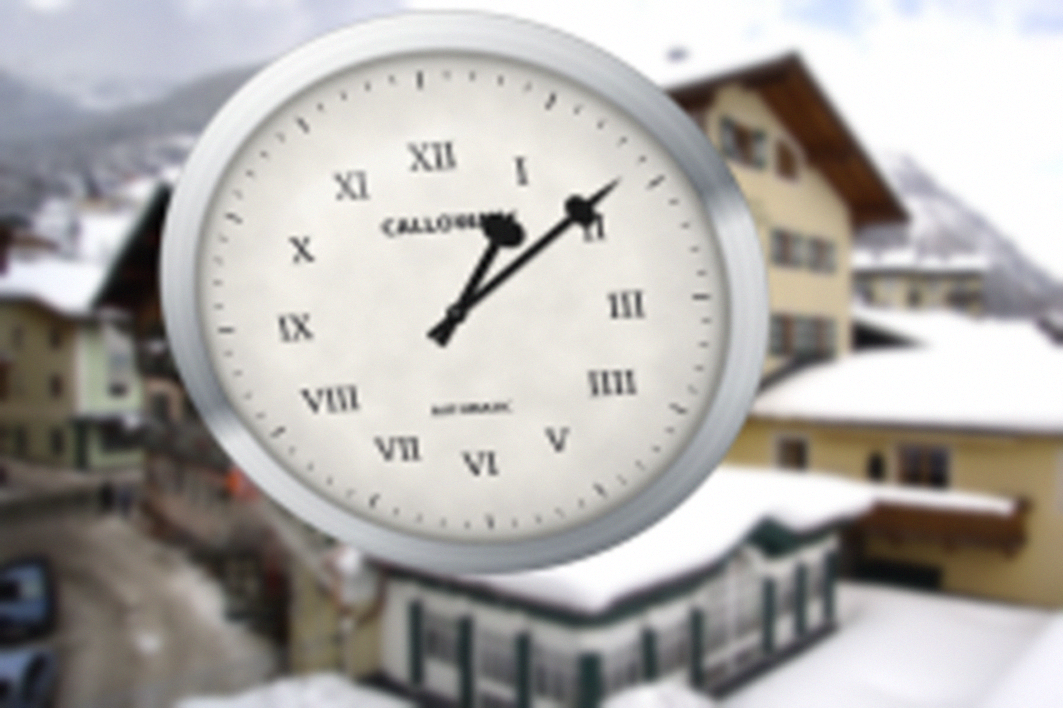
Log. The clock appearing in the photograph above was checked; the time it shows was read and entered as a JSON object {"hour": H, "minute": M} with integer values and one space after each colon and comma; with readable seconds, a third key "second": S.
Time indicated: {"hour": 1, "minute": 9}
